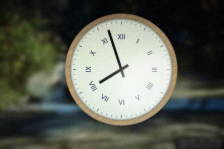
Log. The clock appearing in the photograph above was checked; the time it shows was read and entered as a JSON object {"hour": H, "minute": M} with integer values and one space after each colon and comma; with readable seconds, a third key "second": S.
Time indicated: {"hour": 7, "minute": 57}
